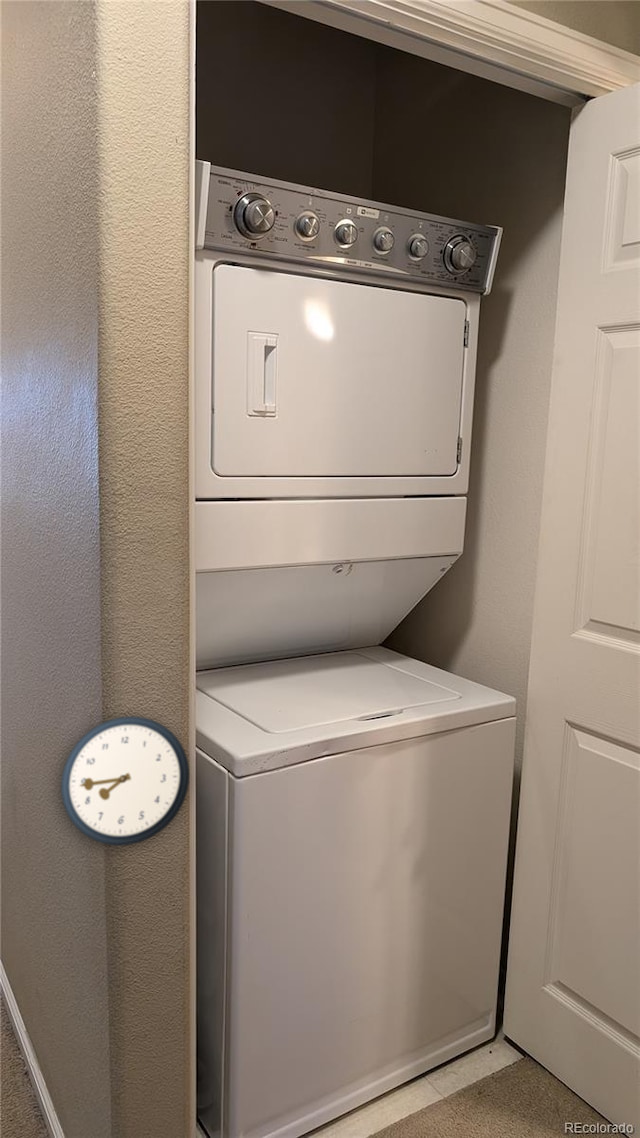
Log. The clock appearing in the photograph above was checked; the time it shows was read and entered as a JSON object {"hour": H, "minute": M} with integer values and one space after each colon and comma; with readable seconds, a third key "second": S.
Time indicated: {"hour": 7, "minute": 44}
